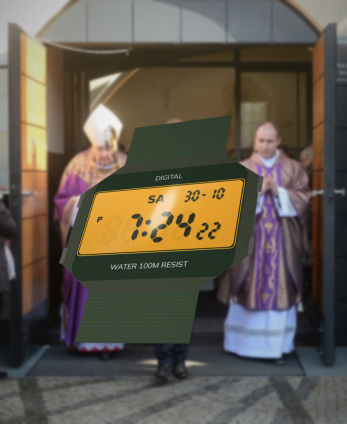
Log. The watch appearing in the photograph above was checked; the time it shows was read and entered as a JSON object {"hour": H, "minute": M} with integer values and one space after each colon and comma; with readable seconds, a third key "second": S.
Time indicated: {"hour": 7, "minute": 24, "second": 22}
